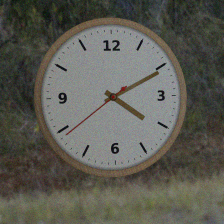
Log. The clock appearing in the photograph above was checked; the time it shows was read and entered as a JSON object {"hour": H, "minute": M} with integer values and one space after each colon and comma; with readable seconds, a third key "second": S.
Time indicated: {"hour": 4, "minute": 10, "second": 39}
